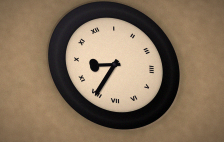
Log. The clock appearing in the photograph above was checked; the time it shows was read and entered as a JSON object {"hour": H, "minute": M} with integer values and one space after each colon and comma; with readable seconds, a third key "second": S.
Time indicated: {"hour": 9, "minute": 40}
